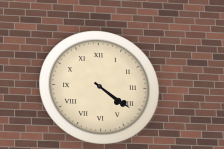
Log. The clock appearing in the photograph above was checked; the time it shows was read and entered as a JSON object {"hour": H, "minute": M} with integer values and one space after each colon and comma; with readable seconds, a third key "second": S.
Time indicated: {"hour": 4, "minute": 21}
